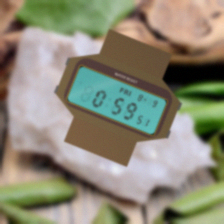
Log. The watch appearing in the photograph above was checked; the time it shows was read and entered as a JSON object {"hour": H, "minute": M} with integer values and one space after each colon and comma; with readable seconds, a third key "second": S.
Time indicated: {"hour": 0, "minute": 59}
